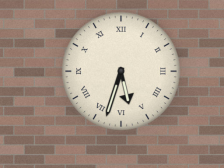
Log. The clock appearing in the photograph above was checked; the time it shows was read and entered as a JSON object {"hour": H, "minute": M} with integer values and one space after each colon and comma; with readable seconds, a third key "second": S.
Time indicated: {"hour": 5, "minute": 33}
